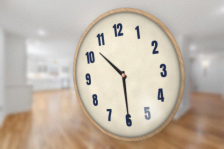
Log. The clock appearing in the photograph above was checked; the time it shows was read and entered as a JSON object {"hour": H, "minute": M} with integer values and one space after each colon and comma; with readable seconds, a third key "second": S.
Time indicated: {"hour": 10, "minute": 30}
